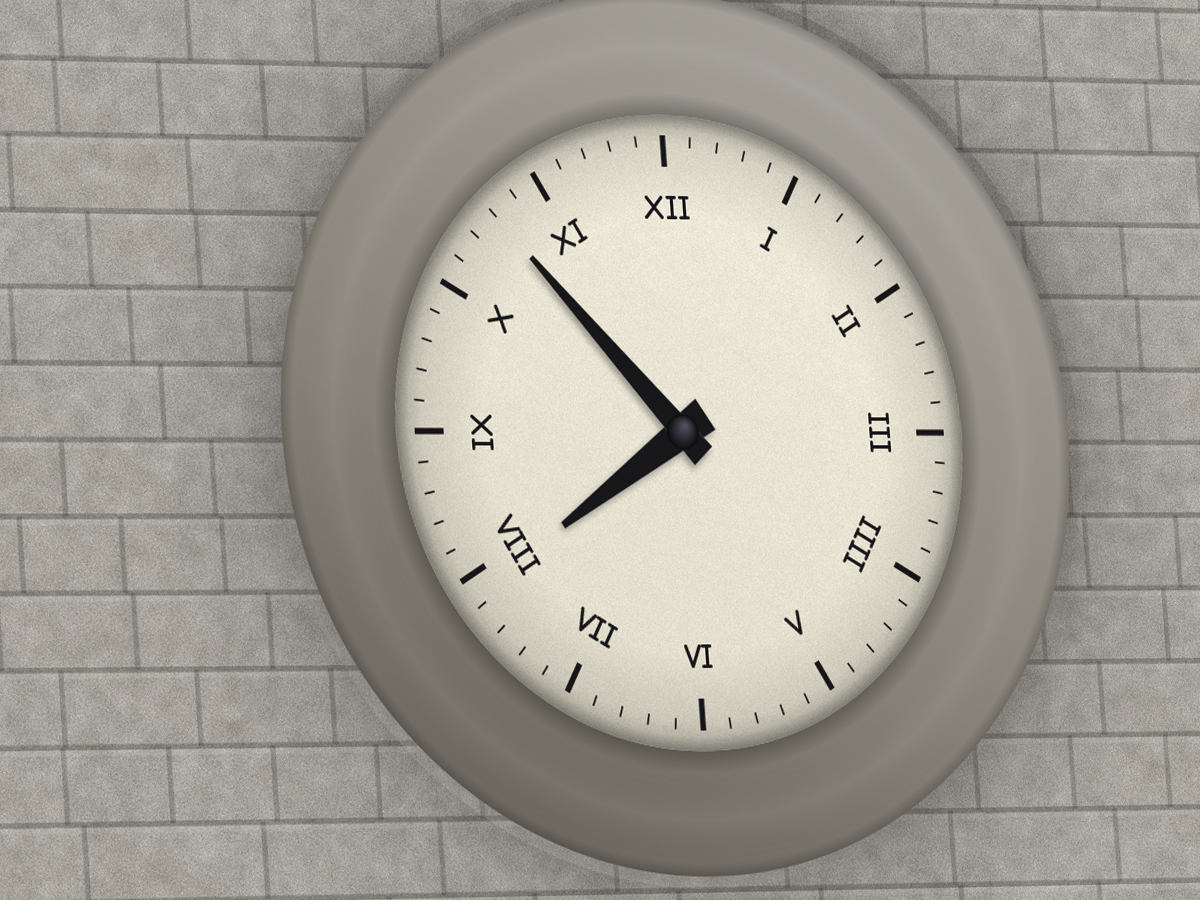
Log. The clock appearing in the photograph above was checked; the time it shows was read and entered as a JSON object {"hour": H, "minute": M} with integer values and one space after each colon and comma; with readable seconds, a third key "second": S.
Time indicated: {"hour": 7, "minute": 53}
